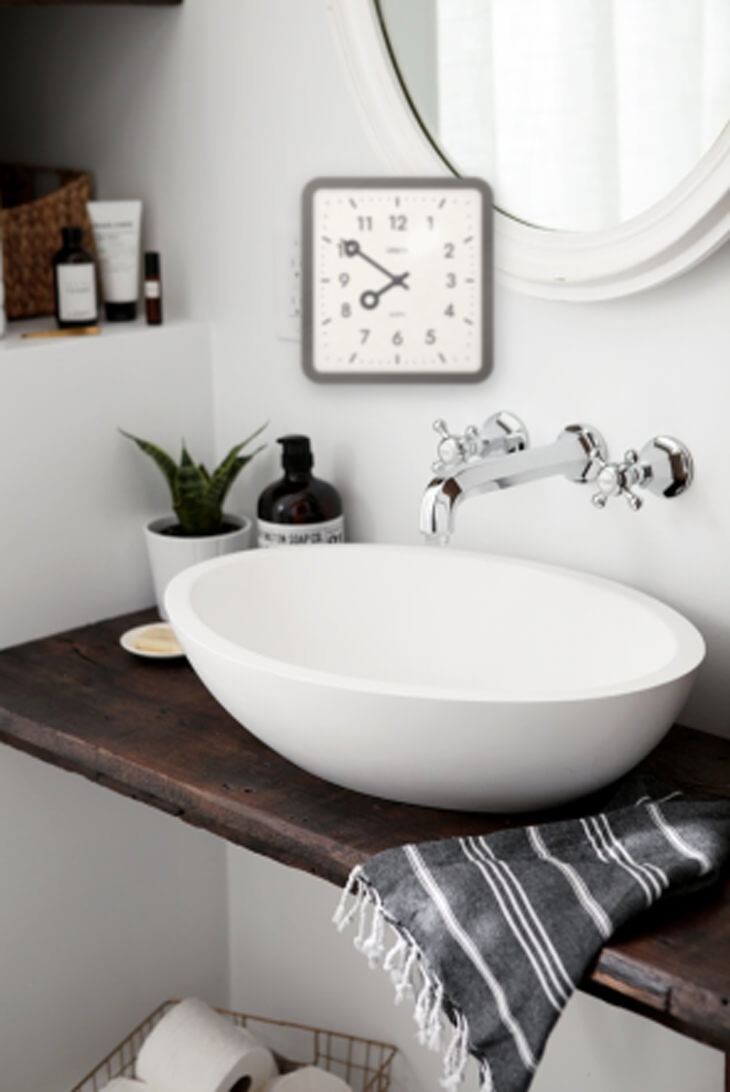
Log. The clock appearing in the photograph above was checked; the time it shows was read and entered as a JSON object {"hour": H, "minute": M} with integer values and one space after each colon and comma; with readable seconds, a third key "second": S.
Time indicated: {"hour": 7, "minute": 51}
